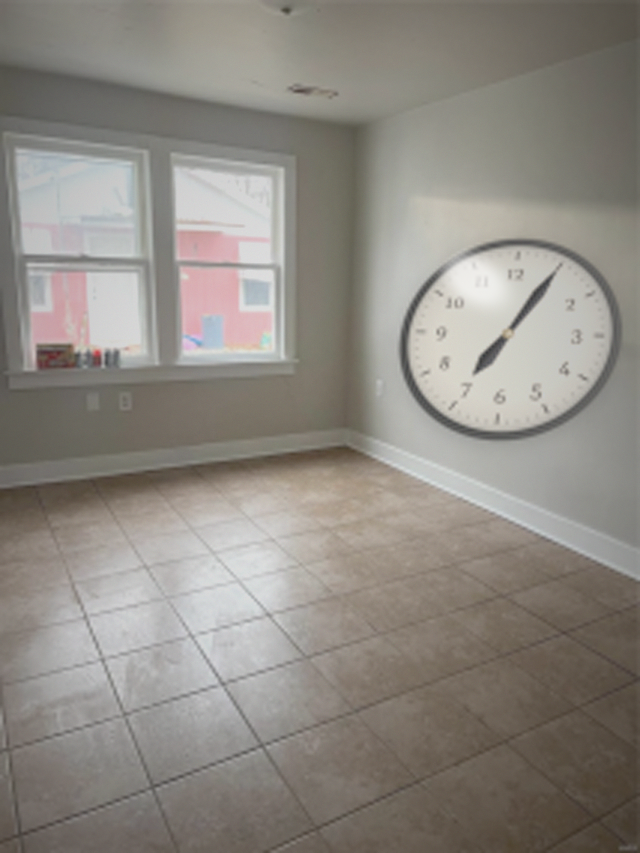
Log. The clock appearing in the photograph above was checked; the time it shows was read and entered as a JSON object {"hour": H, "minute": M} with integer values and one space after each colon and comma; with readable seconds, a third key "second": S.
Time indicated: {"hour": 7, "minute": 5}
